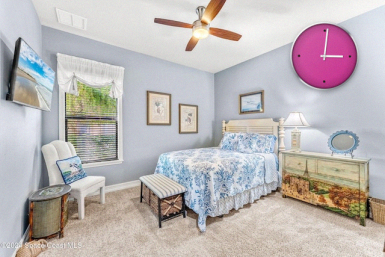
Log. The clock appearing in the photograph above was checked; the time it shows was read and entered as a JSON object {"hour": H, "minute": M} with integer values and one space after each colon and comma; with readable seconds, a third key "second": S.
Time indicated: {"hour": 3, "minute": 1}
